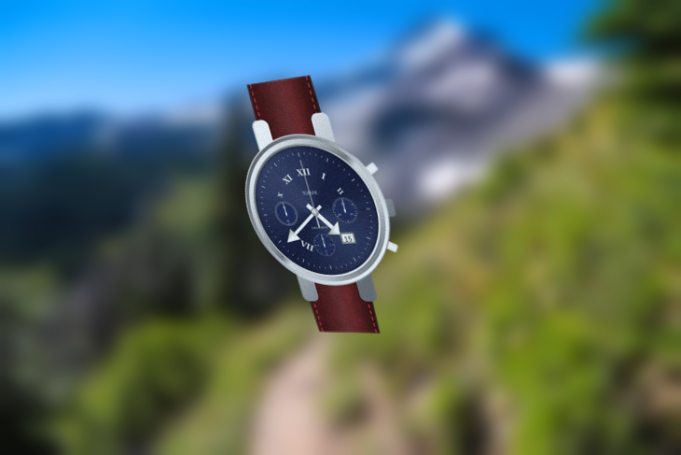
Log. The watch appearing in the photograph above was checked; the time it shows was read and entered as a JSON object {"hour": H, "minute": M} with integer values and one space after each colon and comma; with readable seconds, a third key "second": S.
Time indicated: {"hour": 4, "minute": 39}
